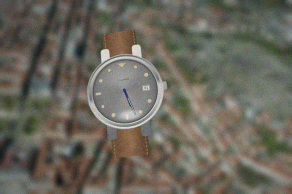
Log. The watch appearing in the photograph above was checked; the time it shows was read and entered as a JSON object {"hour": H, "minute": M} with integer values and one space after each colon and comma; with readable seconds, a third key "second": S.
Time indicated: {"hour": 5, "minute": 27}
